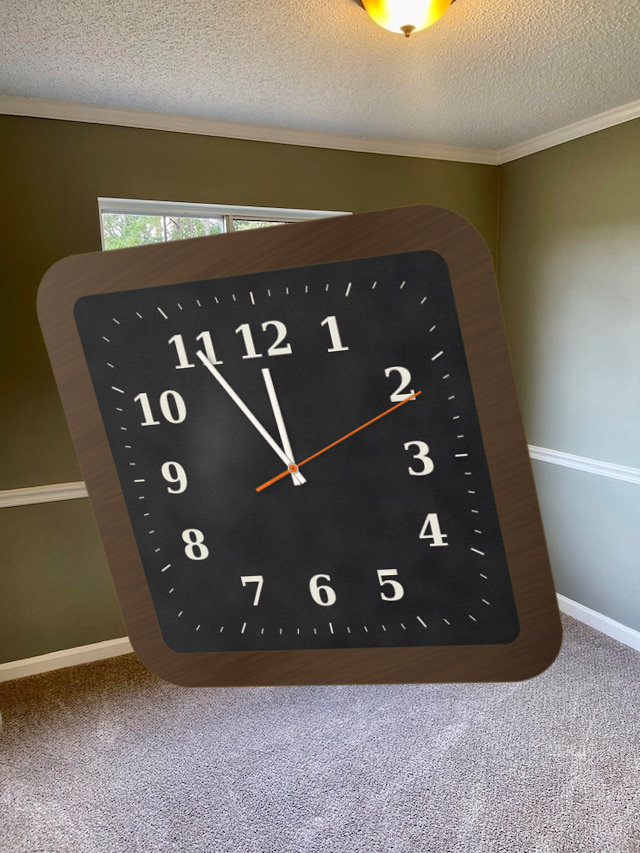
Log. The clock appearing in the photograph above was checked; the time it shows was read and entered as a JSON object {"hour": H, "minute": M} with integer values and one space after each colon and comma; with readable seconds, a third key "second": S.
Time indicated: {"hour": 11, "minute": 55, "second": 11}
